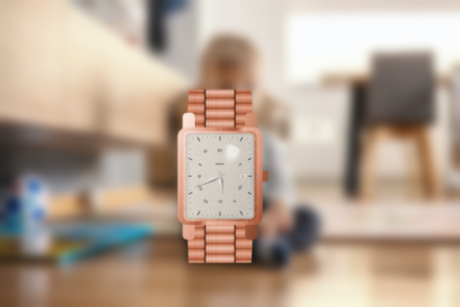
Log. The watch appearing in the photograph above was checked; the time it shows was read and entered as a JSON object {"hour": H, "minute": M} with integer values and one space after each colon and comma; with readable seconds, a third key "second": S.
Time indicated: {"hour": 5, "minute": 41}
